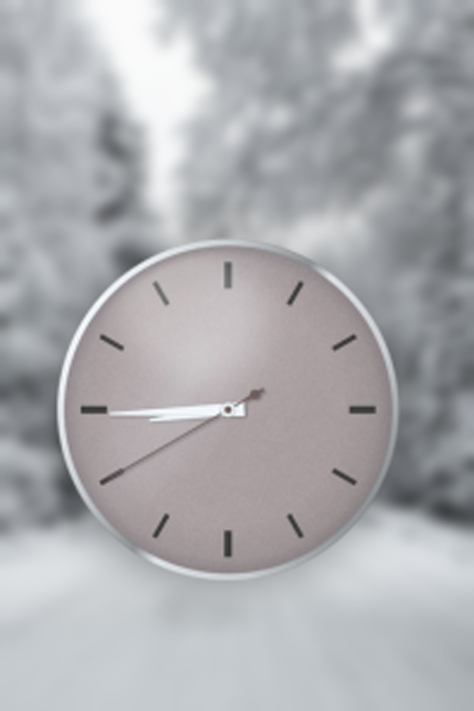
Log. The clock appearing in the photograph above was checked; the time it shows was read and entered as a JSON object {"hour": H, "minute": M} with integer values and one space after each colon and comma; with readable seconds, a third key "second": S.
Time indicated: {"hour": 8, "minute": 44, "second": 40}
